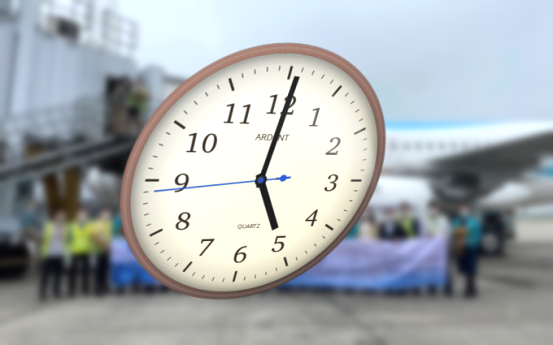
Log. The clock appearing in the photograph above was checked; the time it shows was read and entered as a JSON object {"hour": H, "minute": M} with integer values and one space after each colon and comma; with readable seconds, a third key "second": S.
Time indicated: {"hour": 5, "minute": 0, "second": 44}
